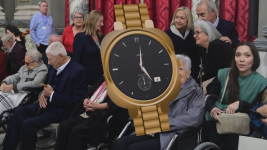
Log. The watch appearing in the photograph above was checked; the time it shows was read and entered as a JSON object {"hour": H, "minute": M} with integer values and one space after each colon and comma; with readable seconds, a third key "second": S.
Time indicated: {"hour": 5, "minute": 1}
